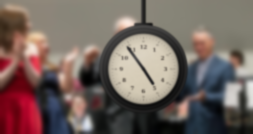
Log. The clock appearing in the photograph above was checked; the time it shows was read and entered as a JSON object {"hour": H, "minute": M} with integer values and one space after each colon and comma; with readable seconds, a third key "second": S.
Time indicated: {"hour": 4, "minute": 54}
